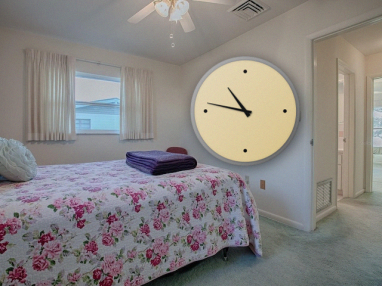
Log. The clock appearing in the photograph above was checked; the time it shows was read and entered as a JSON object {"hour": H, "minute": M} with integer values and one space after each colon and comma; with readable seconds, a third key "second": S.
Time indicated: {"hour": 10, "minute": 47}
